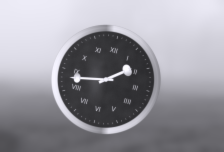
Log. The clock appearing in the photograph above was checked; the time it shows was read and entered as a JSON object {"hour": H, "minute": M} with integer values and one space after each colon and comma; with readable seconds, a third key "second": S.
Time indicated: {"hour": 1, "minute": 43}
